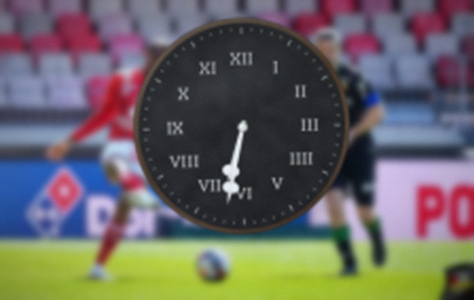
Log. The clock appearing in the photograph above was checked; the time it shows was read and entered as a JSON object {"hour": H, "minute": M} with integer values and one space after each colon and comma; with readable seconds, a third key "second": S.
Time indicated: {"hour": 6, "minute": 32}
